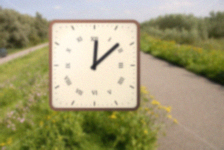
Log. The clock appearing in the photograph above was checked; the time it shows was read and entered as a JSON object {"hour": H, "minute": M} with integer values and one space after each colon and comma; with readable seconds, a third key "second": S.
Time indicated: {"hour": 12, "minute": 8}
